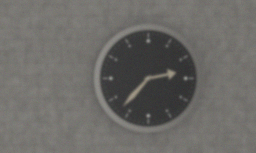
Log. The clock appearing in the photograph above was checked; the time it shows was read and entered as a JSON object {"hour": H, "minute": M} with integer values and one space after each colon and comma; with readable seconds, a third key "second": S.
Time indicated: {"hour": 2, "minute": 37}
